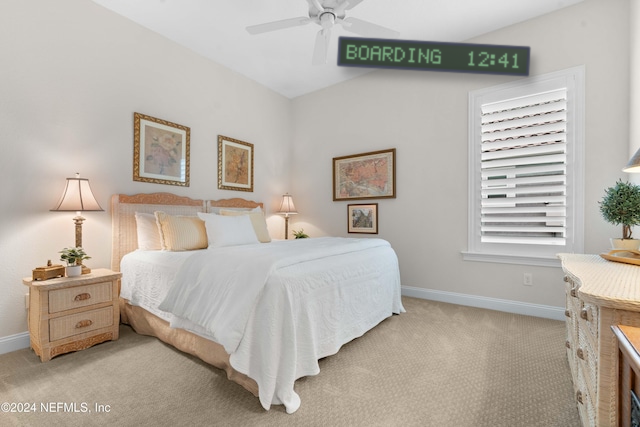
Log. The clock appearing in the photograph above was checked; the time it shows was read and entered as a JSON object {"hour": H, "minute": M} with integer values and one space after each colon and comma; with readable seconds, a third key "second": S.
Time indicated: {"hour": 12, "minute": 41}
